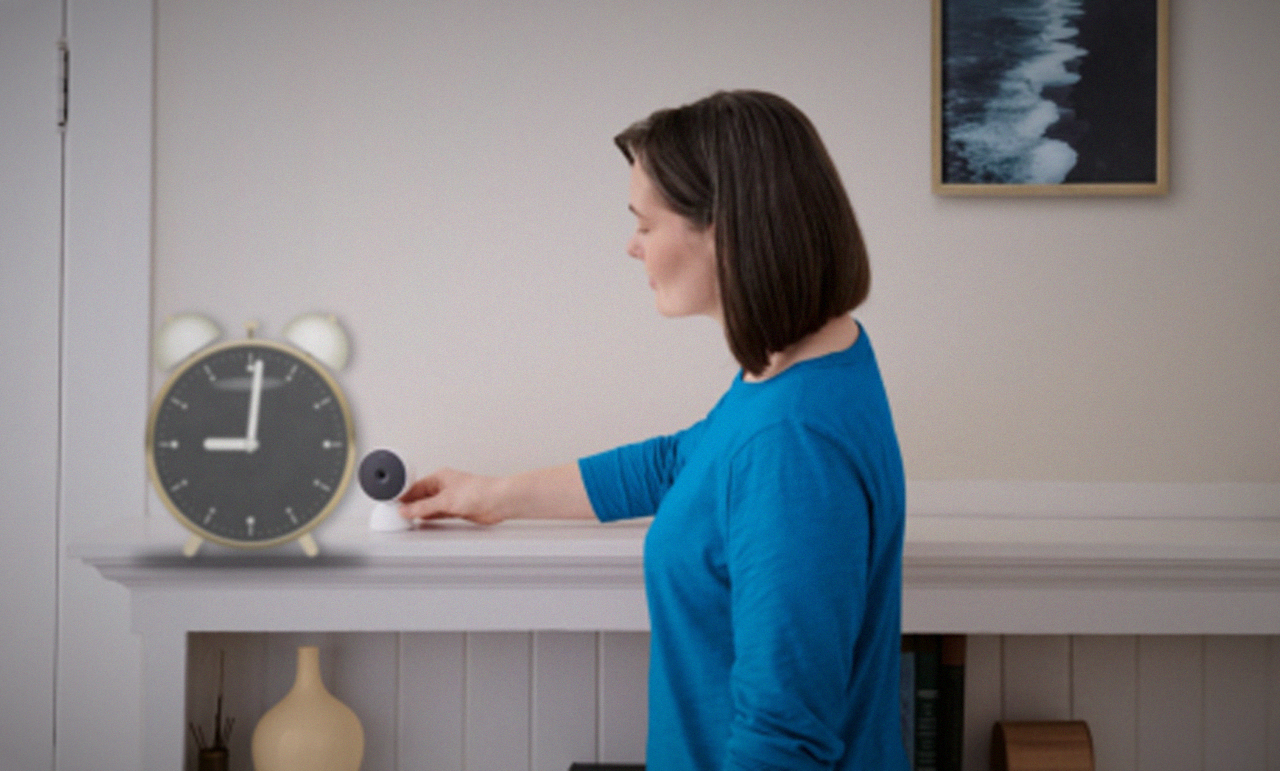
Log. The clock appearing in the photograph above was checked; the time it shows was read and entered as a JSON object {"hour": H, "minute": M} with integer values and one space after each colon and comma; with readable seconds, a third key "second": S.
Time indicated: {"hour": 9, "minute": 1}
